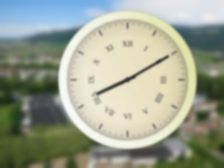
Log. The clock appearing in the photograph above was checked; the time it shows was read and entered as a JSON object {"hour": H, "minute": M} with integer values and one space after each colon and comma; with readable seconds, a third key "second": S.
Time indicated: {"hour": 8, "minute": 10}
